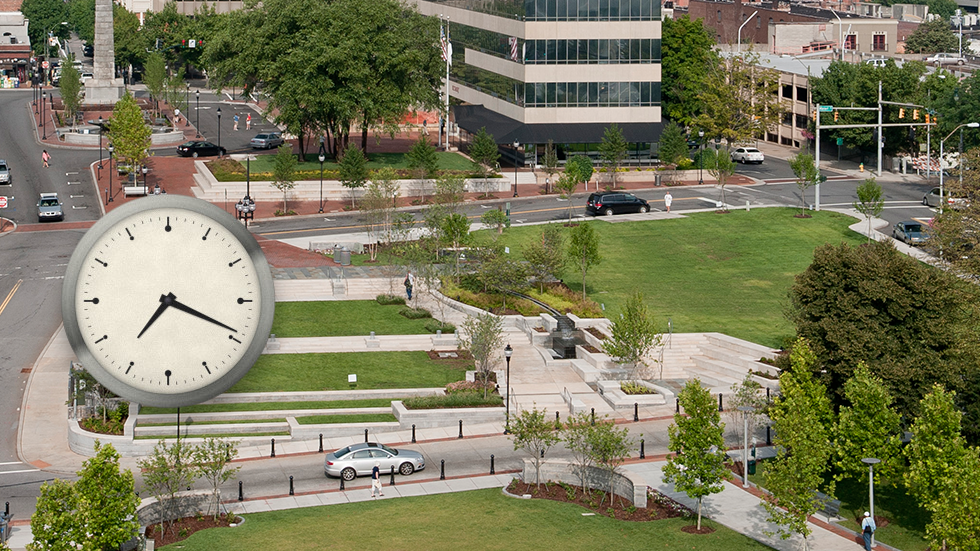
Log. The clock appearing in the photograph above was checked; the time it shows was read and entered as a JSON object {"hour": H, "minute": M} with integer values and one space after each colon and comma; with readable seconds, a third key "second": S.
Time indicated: {"hour": 7, "minute": 19}
